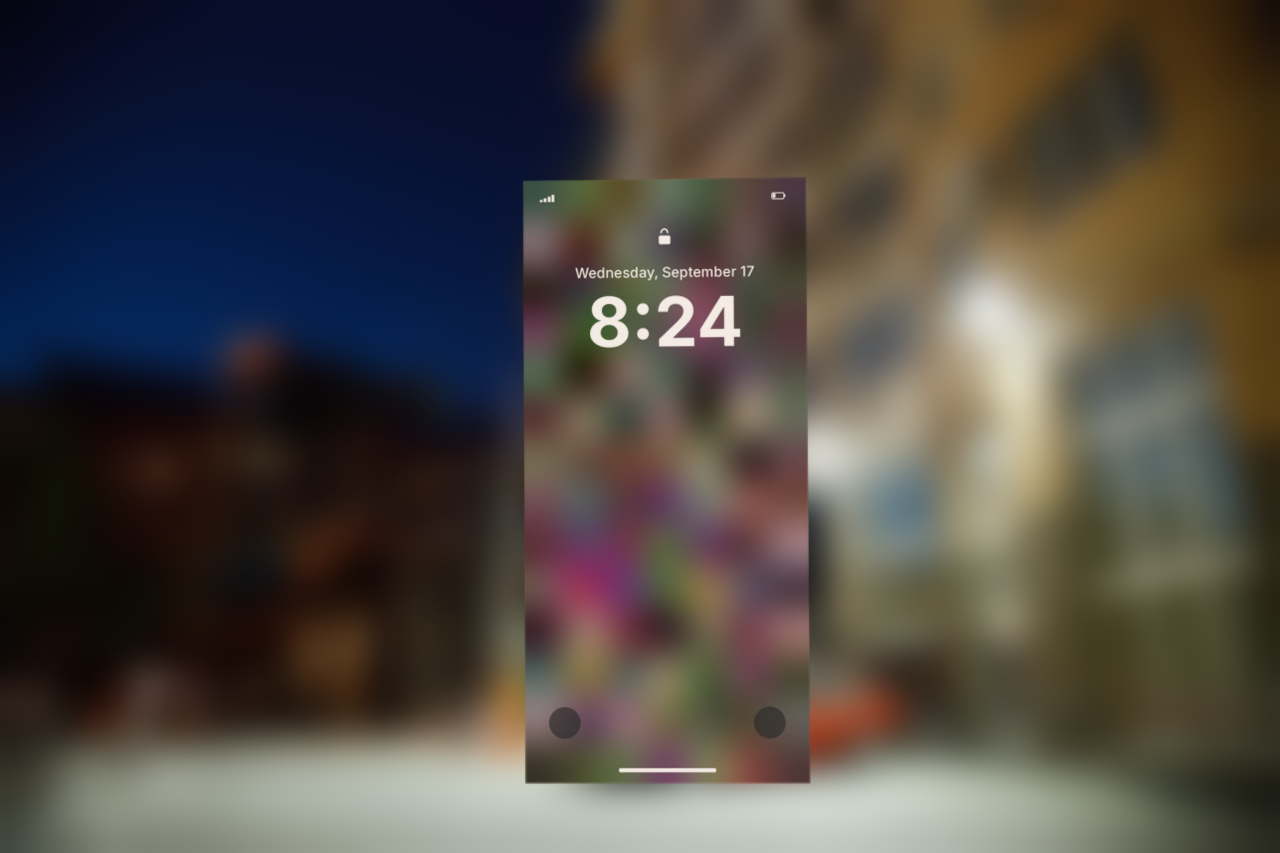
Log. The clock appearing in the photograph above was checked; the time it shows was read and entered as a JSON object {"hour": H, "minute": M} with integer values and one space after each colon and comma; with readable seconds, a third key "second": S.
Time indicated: {"hour": 8, "minute": 24}
